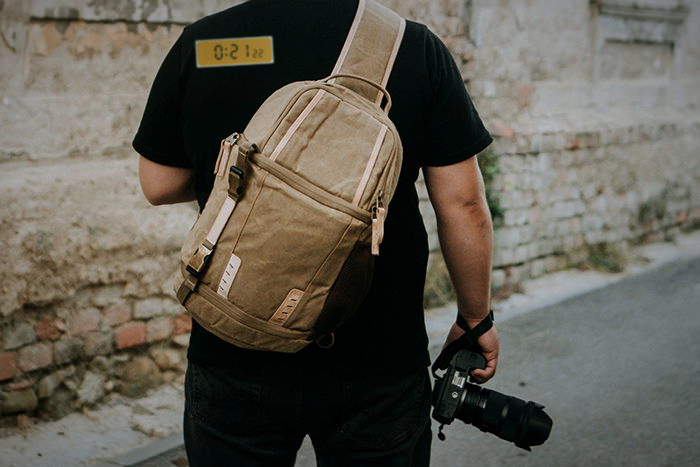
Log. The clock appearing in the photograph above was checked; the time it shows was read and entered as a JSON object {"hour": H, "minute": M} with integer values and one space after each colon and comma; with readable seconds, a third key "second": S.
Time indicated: {"hour": 0, "minute": 21}
